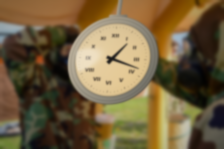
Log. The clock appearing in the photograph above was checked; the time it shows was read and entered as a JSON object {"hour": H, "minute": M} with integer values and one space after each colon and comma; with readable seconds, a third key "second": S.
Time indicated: {"hour": 1, "minute": 18}
